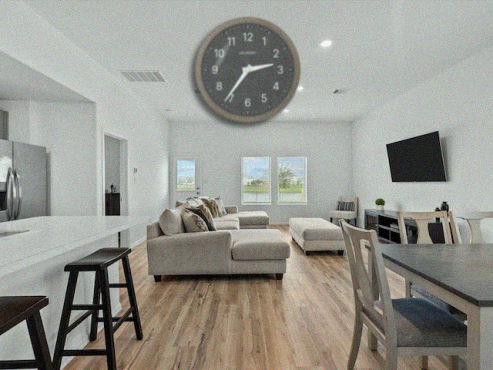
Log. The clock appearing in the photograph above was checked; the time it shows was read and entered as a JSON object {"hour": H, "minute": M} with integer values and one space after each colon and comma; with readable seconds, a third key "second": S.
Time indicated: {"hour": 2, "minute": 36}
